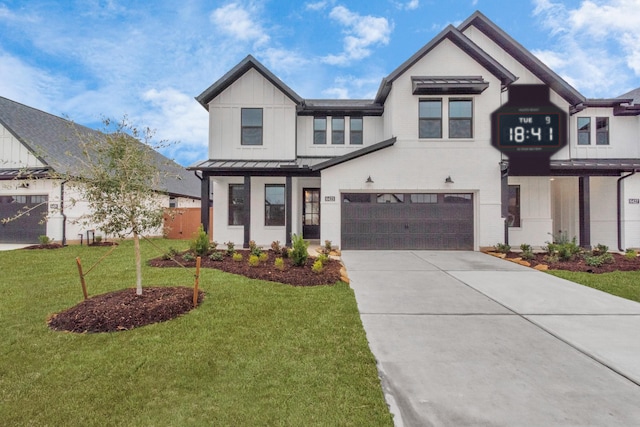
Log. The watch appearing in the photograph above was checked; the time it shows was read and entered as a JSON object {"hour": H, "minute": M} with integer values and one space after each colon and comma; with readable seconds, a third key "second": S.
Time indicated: {"hour": 18, "minute": 41}
